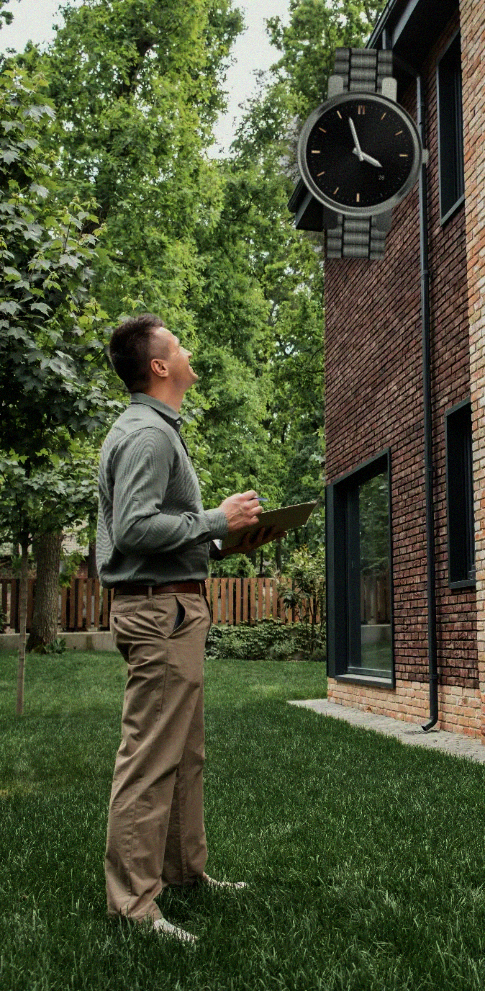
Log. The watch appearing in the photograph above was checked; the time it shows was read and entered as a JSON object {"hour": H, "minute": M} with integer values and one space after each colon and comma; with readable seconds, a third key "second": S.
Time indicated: {"hour": 3, "minute": 57}
